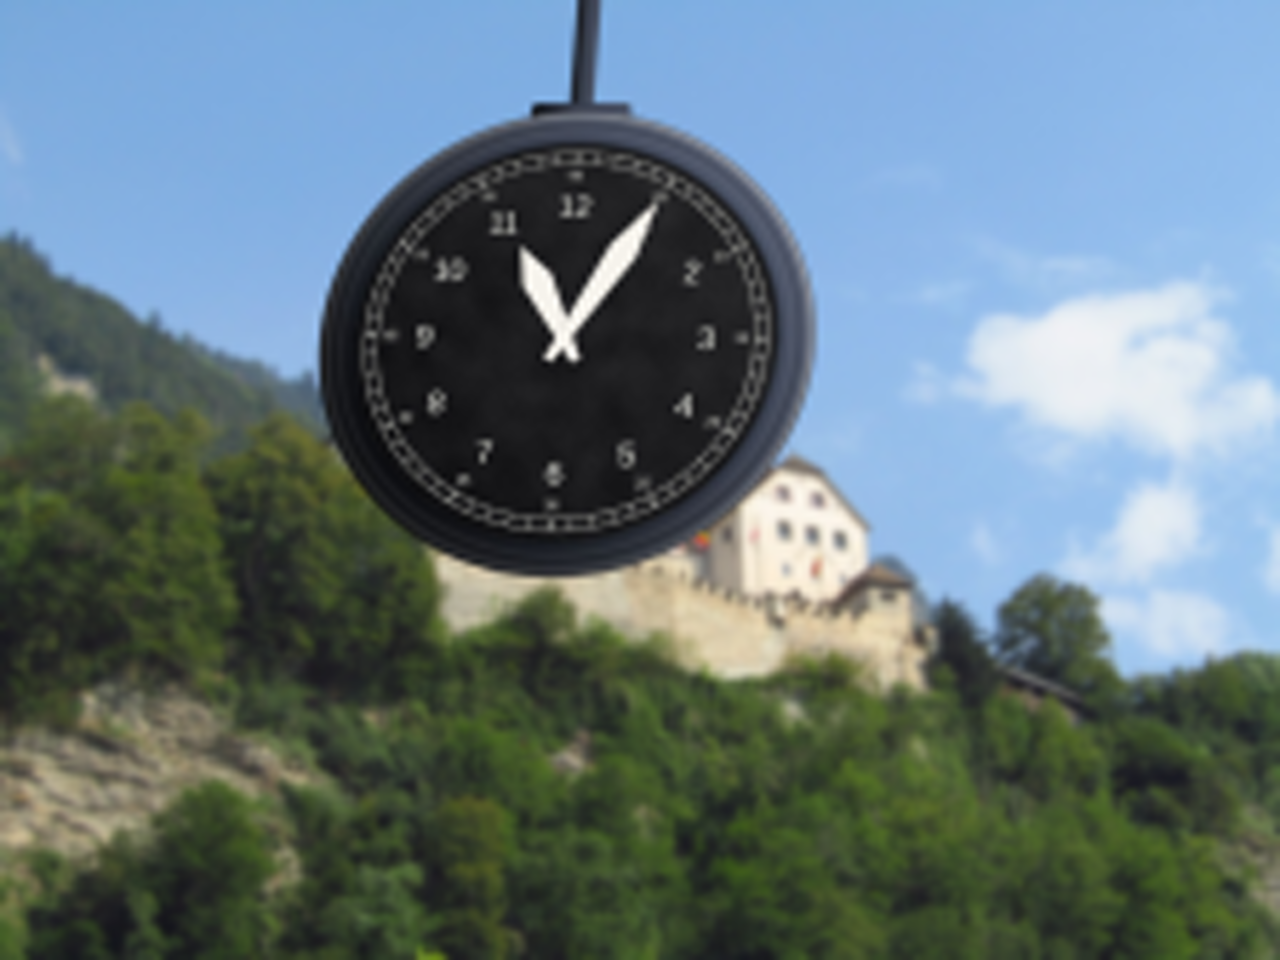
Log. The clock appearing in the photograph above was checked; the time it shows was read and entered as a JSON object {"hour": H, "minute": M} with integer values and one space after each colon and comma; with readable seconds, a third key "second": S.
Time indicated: {"hour": 11, "minute": 5}
